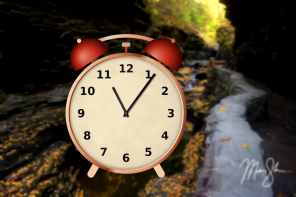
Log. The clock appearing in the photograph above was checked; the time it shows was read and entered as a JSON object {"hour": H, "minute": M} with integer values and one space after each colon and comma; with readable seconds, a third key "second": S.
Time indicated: {"hour": 11, "minute": 6}
